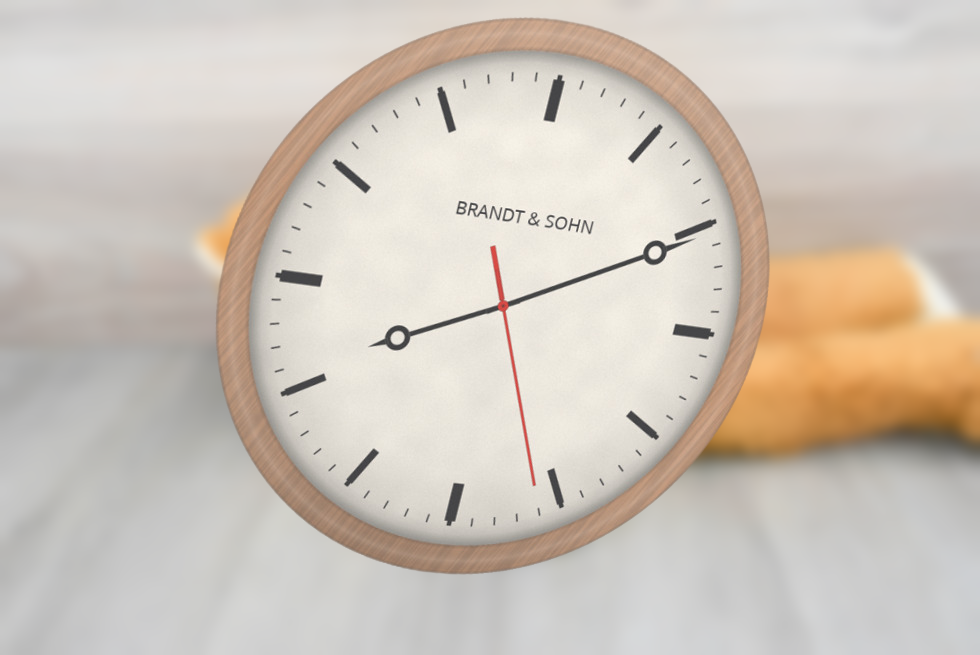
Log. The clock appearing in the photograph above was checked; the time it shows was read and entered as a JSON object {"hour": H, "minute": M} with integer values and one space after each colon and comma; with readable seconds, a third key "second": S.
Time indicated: {"hour": 8, "minute": 10, "second": 26}
